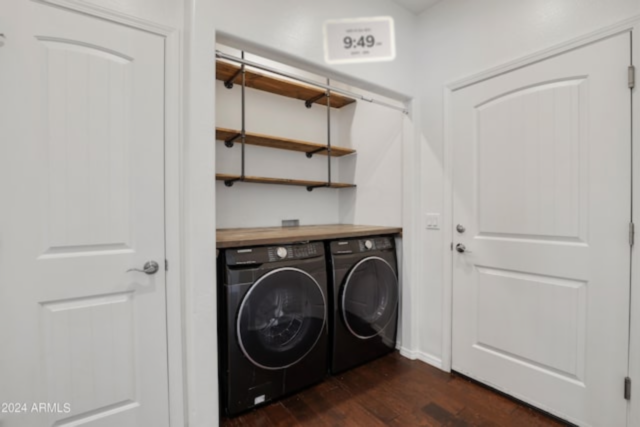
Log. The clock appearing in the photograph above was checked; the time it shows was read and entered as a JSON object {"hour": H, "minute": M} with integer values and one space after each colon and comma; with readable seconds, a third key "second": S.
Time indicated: {"hour": 9, "minute": 49}
